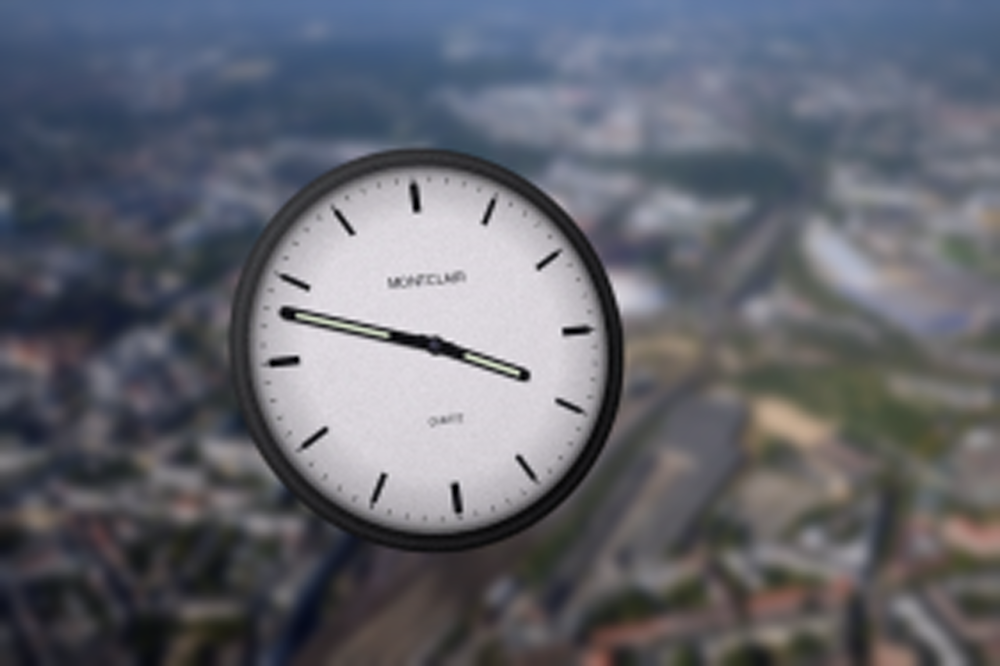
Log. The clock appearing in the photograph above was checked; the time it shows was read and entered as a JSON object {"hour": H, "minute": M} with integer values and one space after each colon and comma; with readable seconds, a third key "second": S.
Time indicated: {"hour": 3, "minute": 48}
